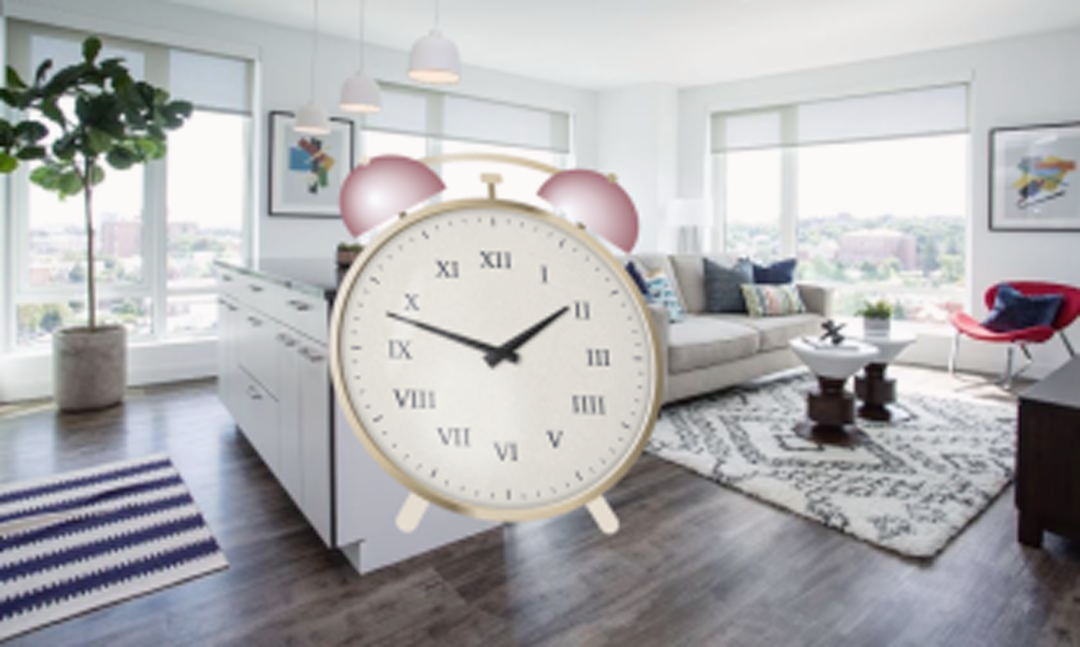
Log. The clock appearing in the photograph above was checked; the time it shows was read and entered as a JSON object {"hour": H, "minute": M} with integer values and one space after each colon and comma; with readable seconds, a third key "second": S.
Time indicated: {"hour": 1, "minute": 48}
